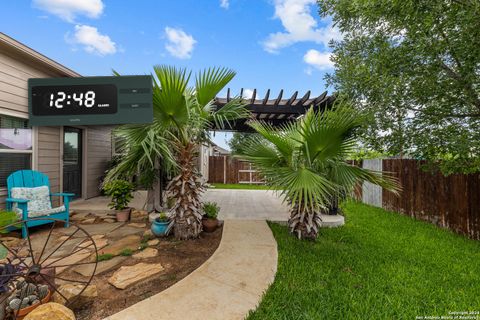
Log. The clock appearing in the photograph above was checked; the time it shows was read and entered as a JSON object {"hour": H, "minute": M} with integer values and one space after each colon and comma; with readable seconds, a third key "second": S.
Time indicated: {"hour": 12, "minute": 48}
